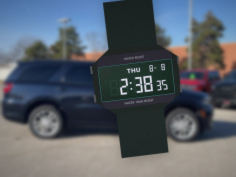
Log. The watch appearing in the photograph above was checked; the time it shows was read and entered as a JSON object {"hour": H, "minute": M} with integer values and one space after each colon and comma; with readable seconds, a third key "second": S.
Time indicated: {"hour": 2, "minute": 38, "second": 35}
